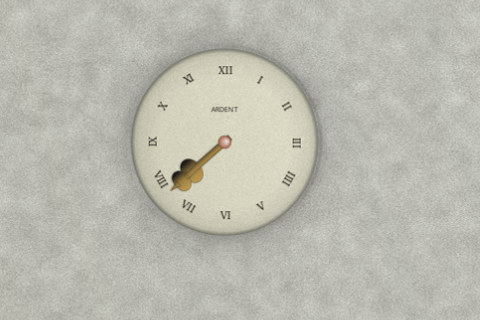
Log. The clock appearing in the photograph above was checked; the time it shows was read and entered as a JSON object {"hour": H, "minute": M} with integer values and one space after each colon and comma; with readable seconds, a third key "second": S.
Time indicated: {"hour": 7, "minute": 38}
